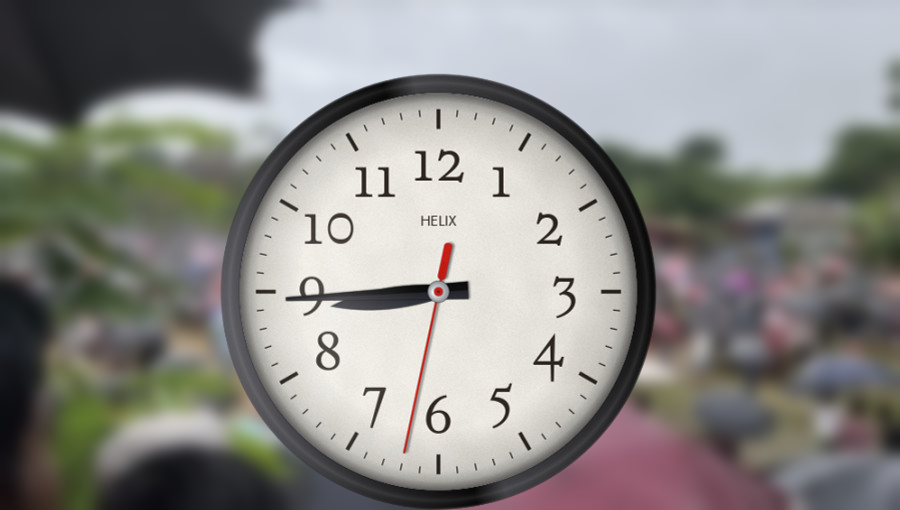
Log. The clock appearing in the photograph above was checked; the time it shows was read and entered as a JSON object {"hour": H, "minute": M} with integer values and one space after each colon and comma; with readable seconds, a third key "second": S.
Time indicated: {"hour": 8, "minute": 44, "second": 32}
